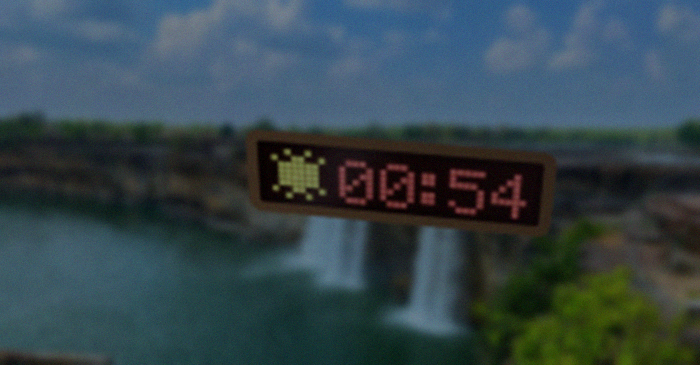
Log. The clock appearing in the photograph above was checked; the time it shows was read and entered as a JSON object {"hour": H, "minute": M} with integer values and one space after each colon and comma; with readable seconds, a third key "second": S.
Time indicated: {"hour": 0, "minute": 54}
